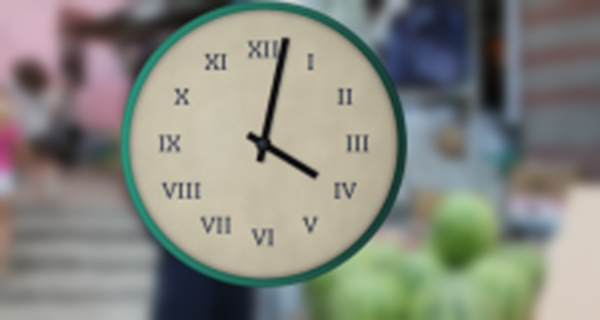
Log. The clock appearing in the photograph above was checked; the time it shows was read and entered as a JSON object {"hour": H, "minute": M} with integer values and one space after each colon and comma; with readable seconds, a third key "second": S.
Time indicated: {"hour": 4, "minute": 2}
